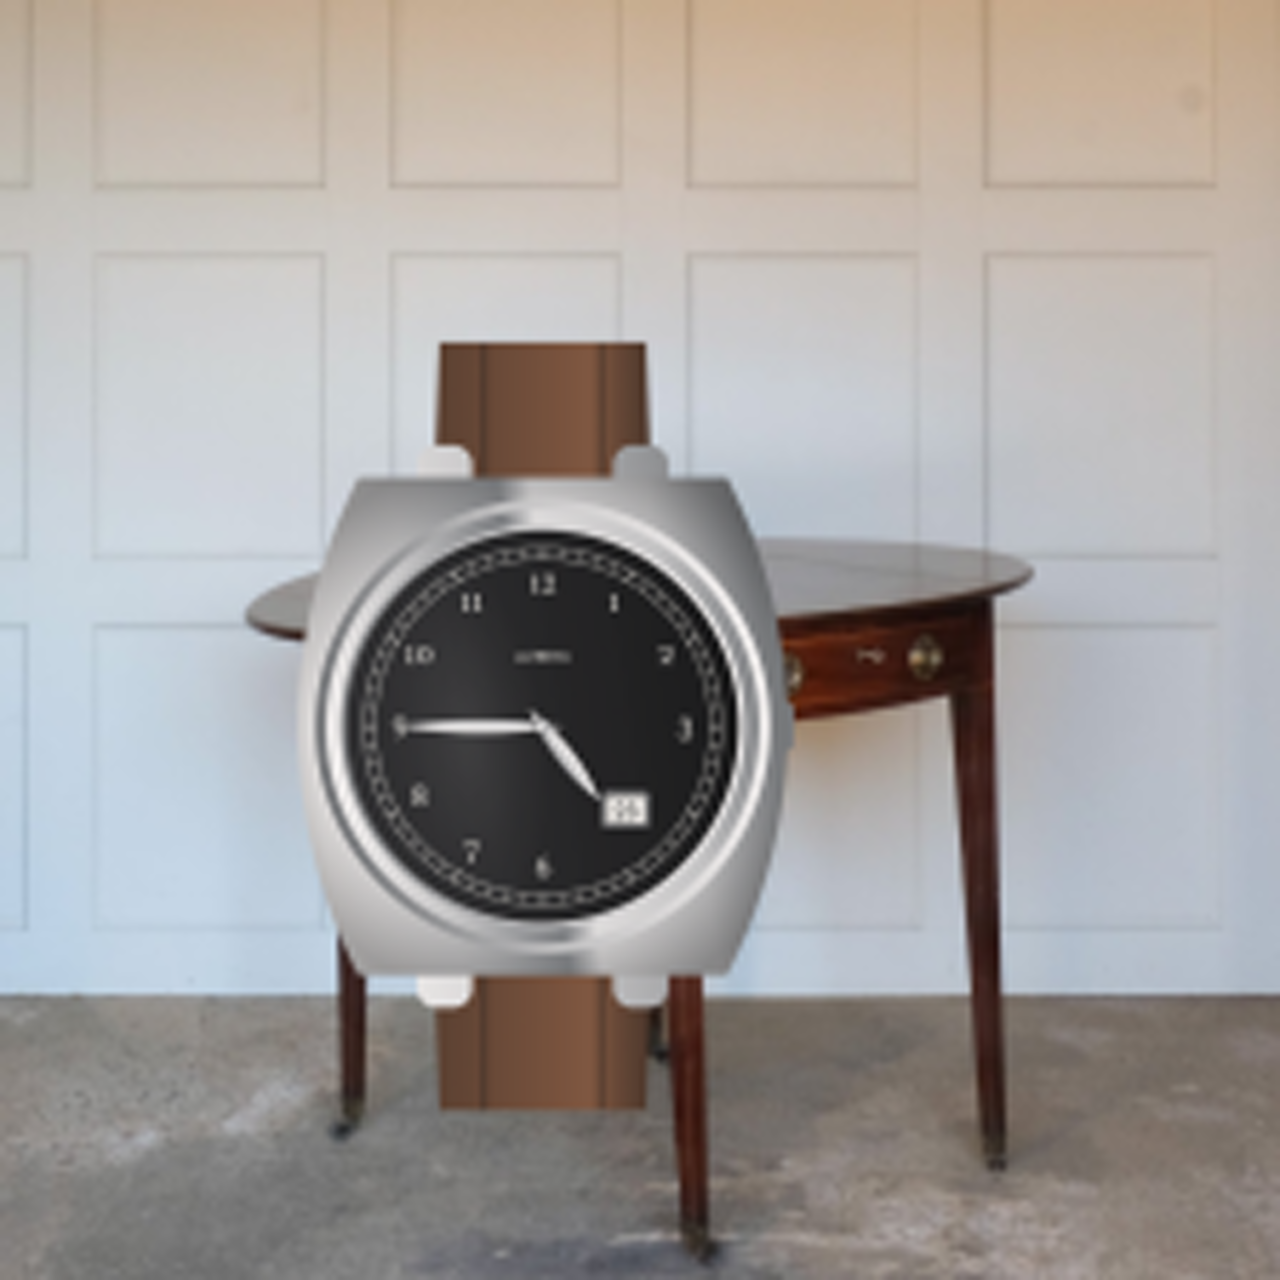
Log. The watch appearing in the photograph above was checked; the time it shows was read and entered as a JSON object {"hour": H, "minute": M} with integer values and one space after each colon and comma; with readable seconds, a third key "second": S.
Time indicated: {"hour": 4, "minute": 45}
